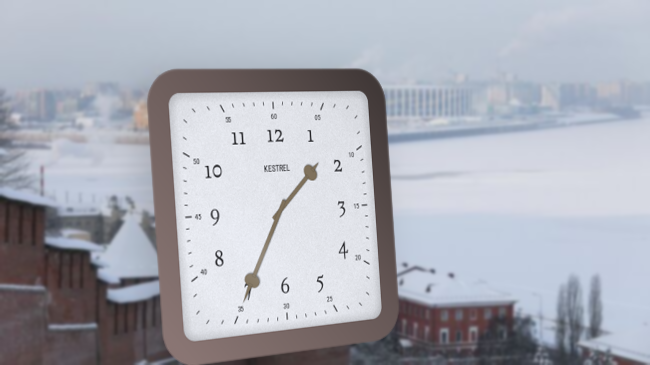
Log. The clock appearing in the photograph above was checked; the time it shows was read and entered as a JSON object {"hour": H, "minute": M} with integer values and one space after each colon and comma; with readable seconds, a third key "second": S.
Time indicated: {"hour": 1, "minute": 35}
